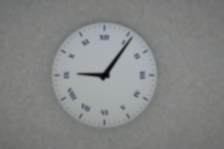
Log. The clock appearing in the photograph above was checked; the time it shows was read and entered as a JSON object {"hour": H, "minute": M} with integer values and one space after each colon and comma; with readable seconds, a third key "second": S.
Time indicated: {"hour": 9, "minute": 6}
